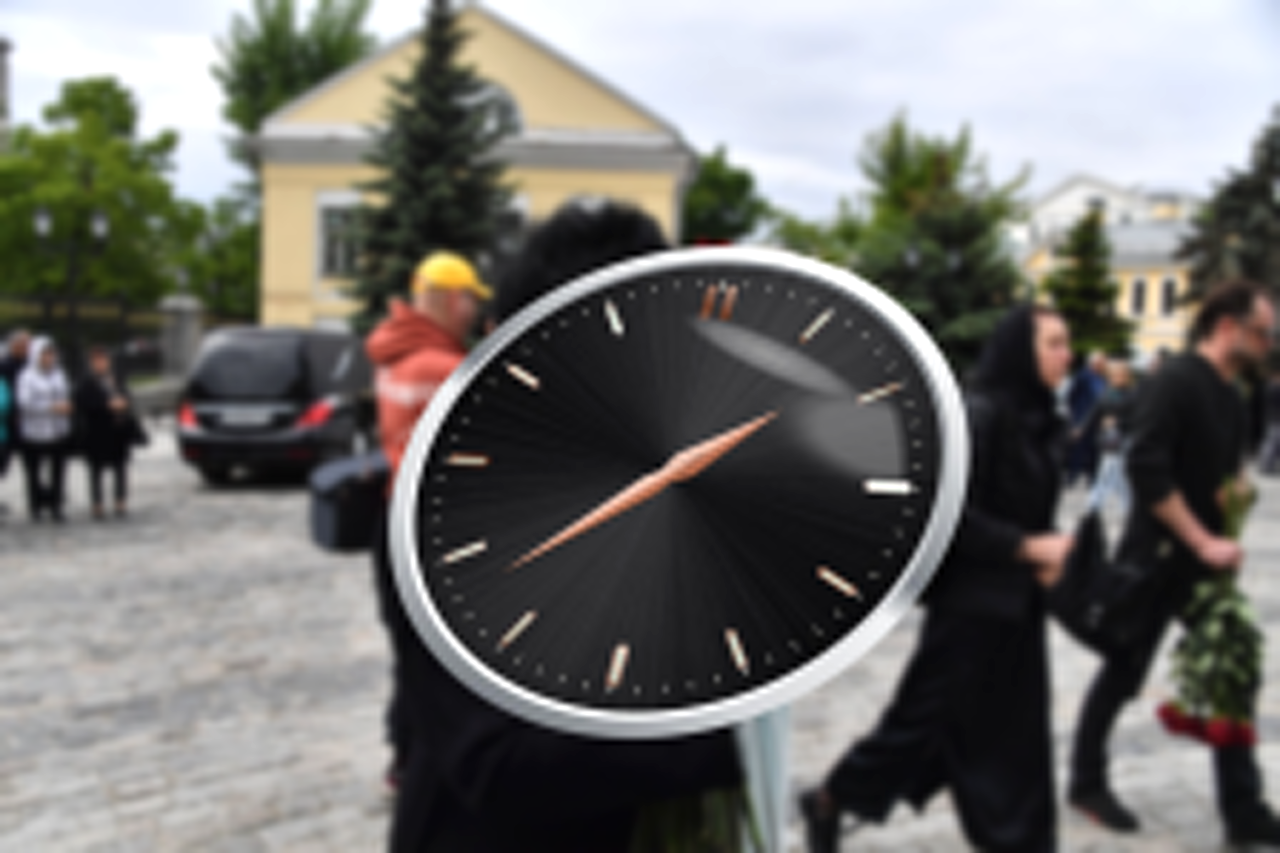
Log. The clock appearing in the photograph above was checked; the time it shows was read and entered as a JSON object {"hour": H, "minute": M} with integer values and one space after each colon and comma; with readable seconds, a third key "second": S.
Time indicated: {"hour": 1, "minute": 38}
